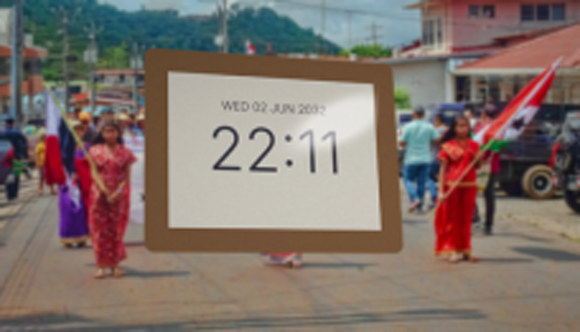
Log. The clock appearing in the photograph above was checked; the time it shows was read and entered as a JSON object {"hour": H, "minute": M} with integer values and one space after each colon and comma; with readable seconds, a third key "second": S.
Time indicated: {"hour": 22, "minute": 11}
